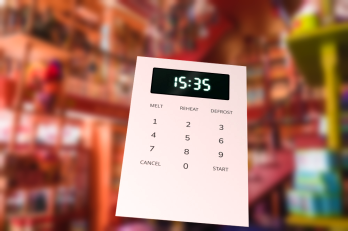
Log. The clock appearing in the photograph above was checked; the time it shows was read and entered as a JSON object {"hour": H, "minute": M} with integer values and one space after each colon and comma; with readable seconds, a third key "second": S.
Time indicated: {"hour": 15, "minute": 35}
